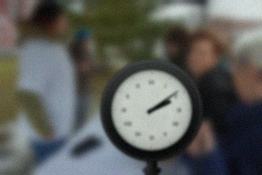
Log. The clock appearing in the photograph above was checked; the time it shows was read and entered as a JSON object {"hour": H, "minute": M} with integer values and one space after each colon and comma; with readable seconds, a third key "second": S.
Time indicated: {"hour": 2, "minute": 9}
